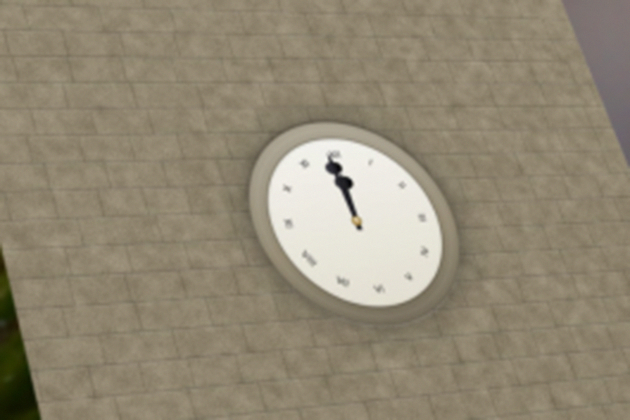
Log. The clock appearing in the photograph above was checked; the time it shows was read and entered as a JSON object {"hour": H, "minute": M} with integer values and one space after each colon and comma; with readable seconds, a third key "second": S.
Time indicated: {"hour": 11, "minute": 59}
